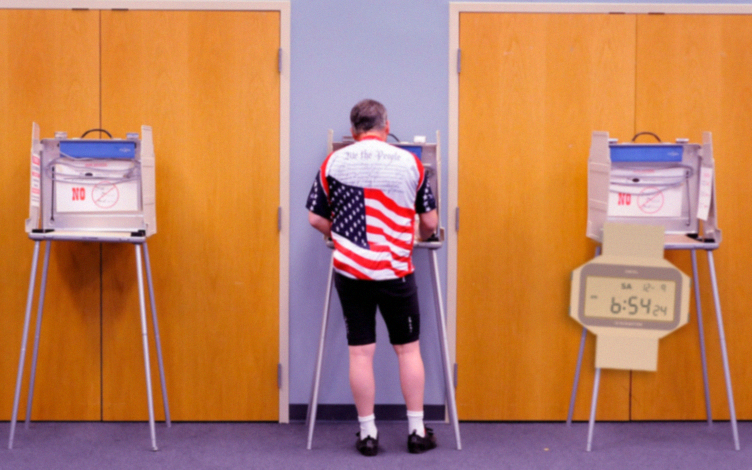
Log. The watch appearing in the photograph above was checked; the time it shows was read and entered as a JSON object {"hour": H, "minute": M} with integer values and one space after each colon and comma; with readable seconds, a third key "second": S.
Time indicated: {"hour": 6, "minute": 54, "second": 24}
